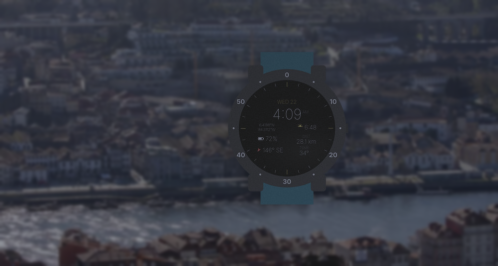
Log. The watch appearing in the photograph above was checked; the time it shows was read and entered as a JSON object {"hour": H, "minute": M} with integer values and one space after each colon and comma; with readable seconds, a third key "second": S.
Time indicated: {"hour": 4, "minute": 9}
